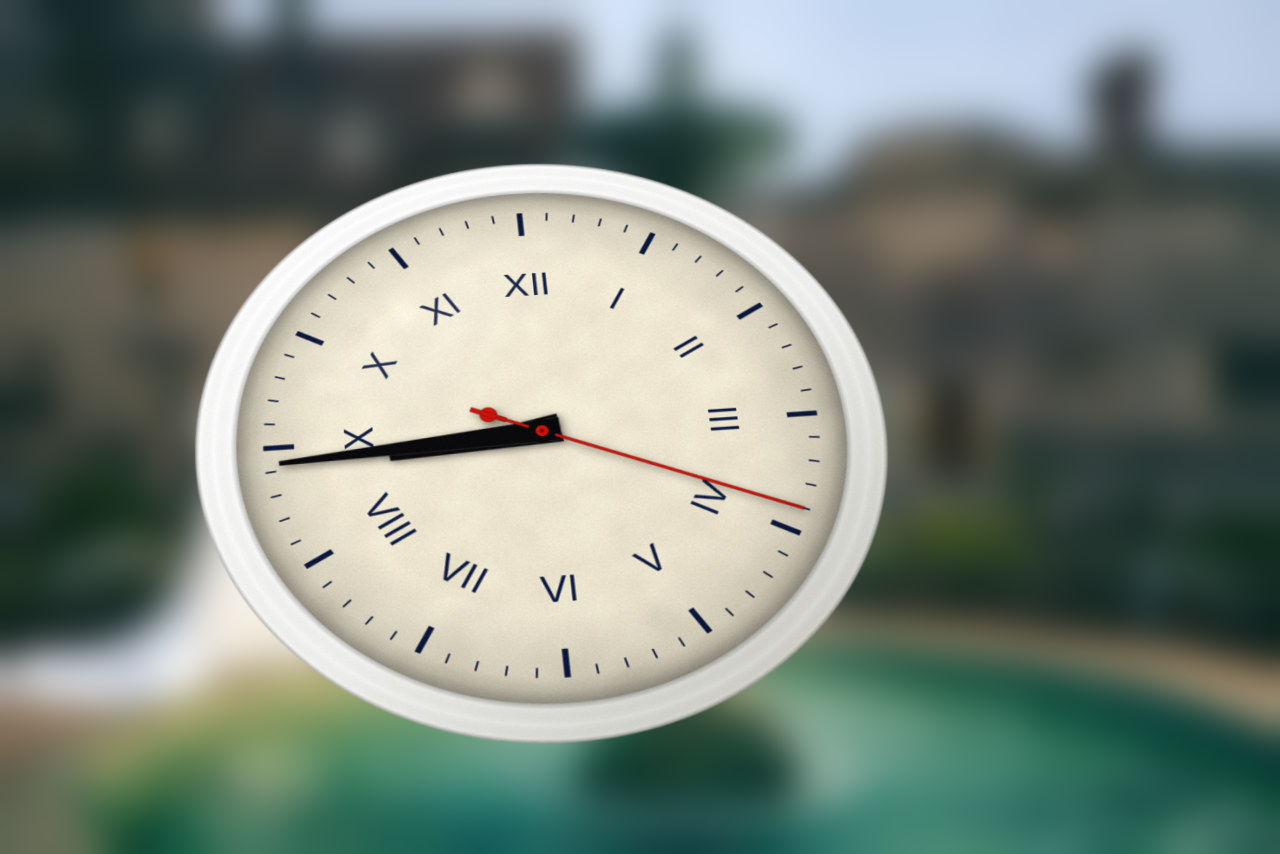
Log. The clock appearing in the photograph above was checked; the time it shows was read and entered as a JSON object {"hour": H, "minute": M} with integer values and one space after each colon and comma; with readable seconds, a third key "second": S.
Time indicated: {"hour": 8, "minute": 44, "second": 19}
